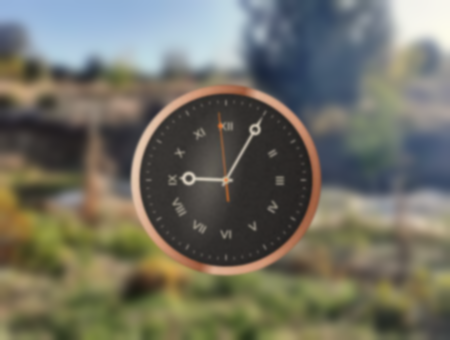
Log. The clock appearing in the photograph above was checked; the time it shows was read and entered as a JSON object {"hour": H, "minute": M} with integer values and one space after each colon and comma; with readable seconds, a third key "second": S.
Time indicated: {"hour": 9, "minute": 4, "second": 59}
